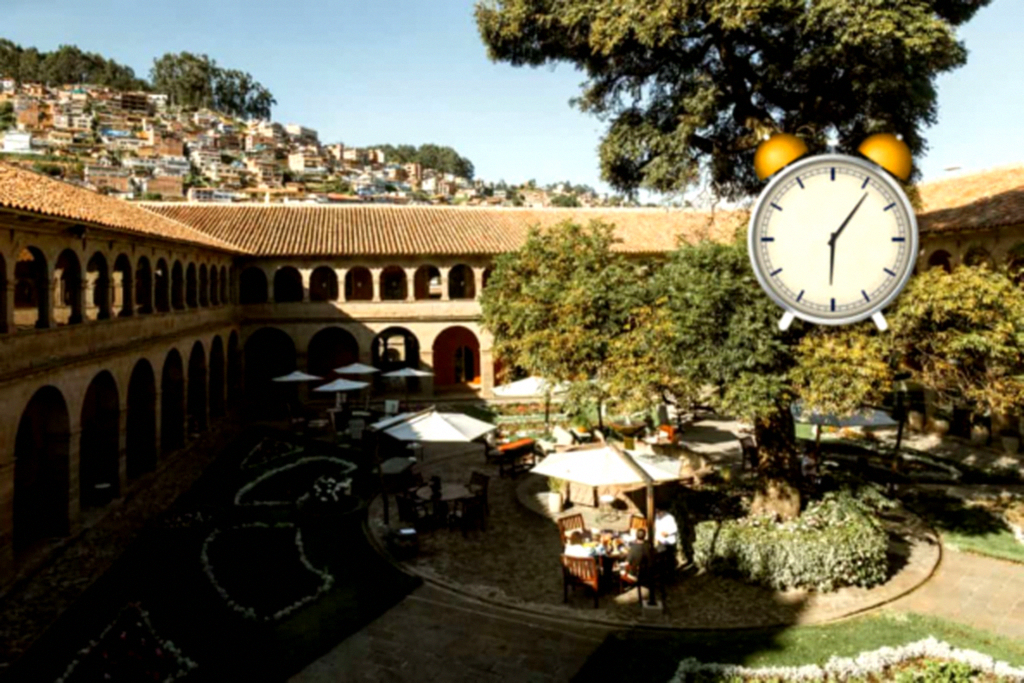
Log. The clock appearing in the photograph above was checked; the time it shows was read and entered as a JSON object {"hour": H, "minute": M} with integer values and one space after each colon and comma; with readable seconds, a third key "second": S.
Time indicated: {"hour": 6, "minute": 6}
